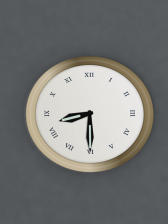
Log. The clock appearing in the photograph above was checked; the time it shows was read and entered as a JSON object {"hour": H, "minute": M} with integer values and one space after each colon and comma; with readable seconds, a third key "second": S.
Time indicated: {"hour": 8, "minute": 30}
